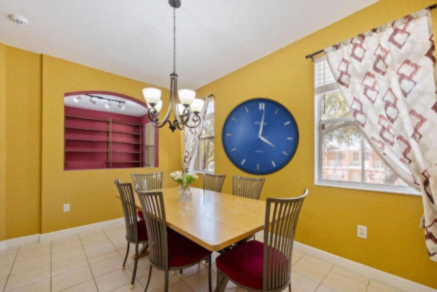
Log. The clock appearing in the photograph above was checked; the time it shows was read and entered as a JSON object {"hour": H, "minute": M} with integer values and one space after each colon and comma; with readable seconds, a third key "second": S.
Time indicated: {"hour": 4, "minute": 1}
